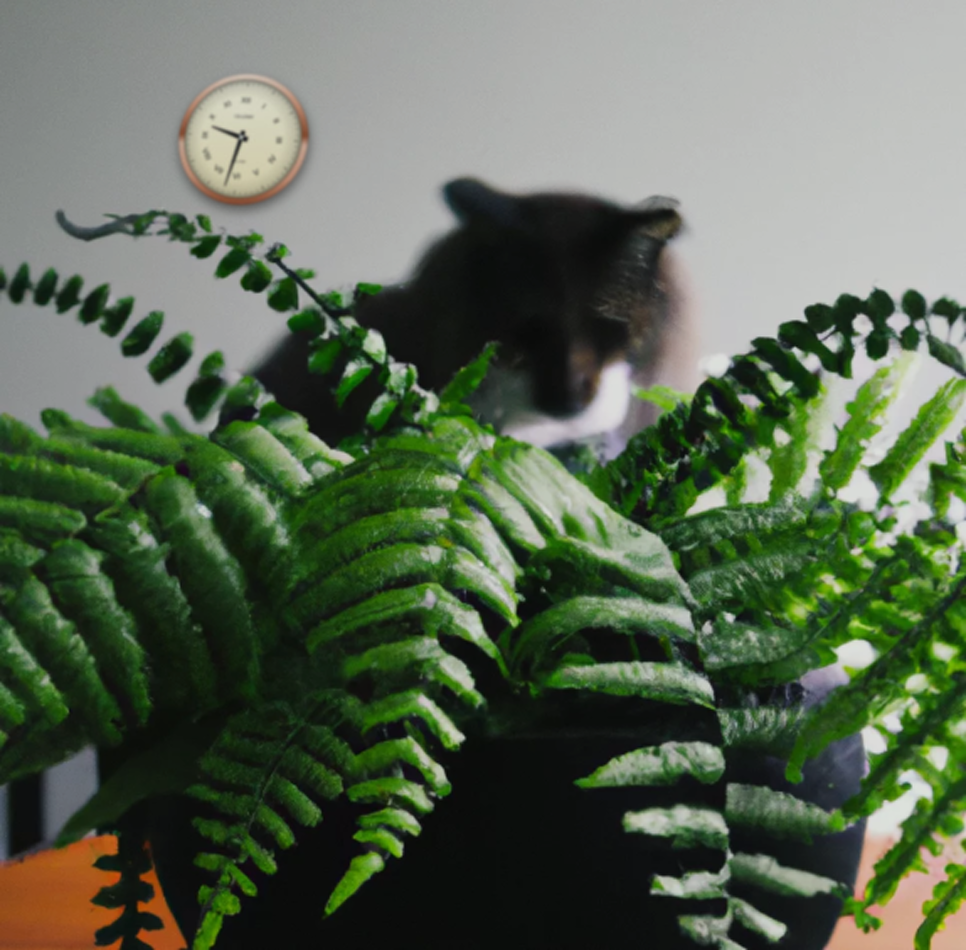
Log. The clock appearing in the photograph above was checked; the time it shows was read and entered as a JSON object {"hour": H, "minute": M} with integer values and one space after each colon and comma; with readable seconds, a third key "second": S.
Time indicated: {"hour": 9, "minute": 32}
